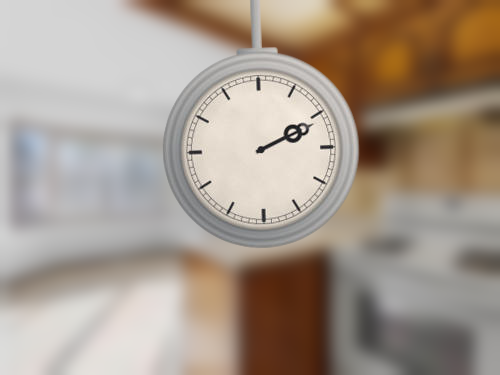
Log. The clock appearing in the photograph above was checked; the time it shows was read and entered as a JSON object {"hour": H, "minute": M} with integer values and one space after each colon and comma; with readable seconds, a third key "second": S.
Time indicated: {"hour": 2, "minute": 11}
